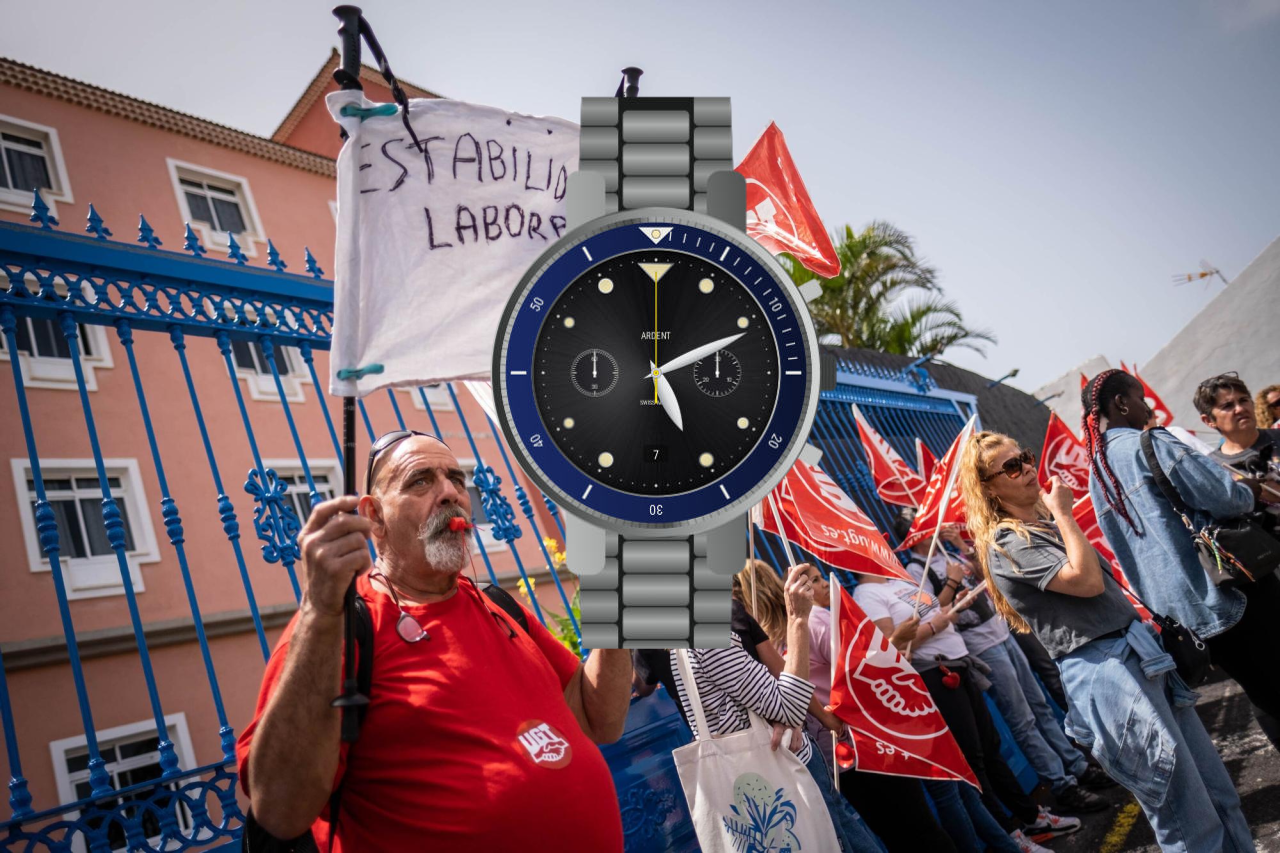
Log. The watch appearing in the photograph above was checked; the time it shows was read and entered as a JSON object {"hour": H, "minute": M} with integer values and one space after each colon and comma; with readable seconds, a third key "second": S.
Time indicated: {"hour": 5, "minute": 11}
